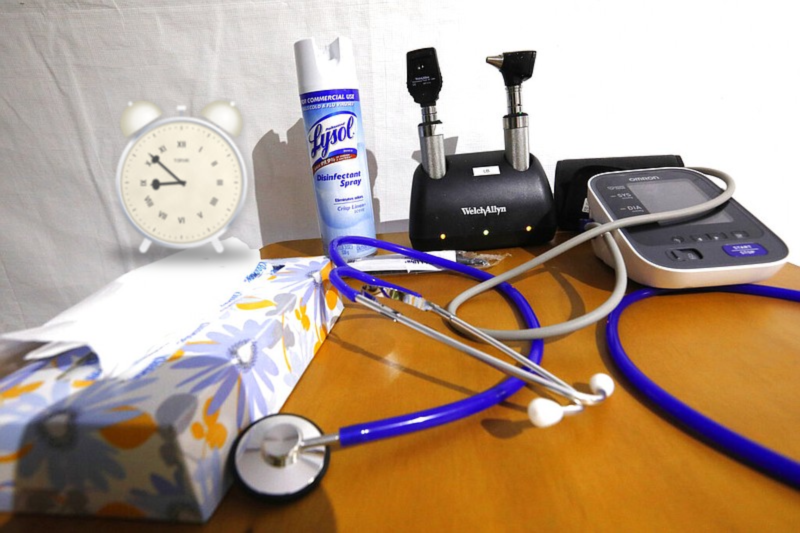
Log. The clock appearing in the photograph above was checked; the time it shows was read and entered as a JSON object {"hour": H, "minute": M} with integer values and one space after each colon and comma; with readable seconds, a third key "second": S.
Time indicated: {"hour": 8, "minute": 52}
